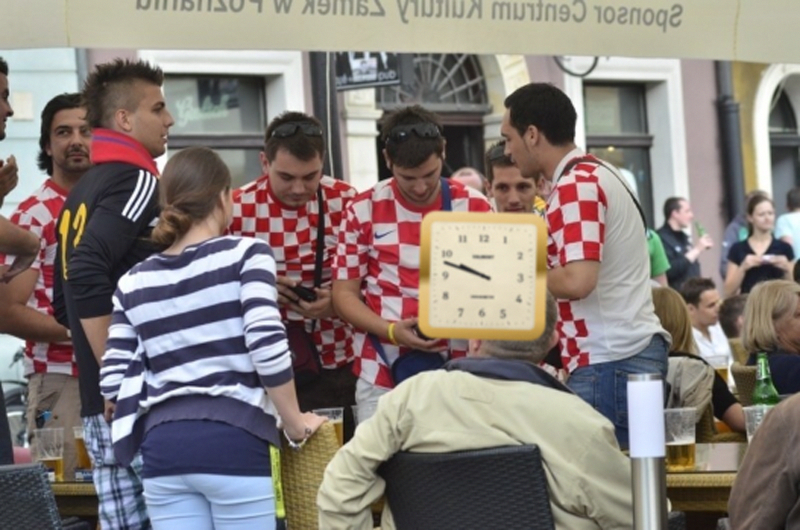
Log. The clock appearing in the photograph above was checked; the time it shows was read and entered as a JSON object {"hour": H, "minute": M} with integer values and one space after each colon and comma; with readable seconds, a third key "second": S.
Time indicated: {"hour": 9, "minute": 48}
